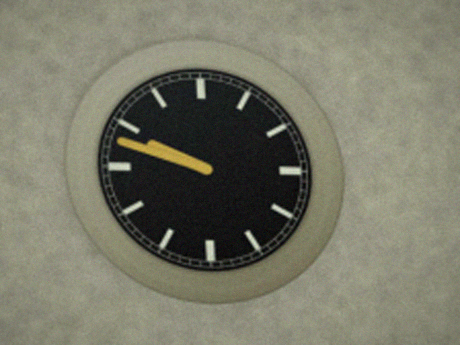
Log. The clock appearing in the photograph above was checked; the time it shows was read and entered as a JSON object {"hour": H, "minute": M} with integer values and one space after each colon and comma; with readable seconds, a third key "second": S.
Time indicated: {"hour": 9, "minute": 48}
